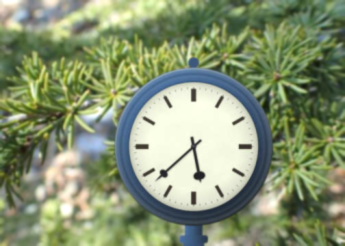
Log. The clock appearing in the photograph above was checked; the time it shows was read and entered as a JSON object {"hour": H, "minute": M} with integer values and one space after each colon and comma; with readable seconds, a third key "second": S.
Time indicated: {"hour": 5, "minute": 38}
